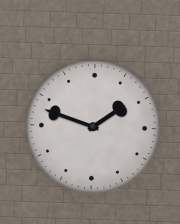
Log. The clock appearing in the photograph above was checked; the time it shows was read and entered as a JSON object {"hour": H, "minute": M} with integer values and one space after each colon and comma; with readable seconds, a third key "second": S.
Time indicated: {"hour": 1, "minute": 48}
